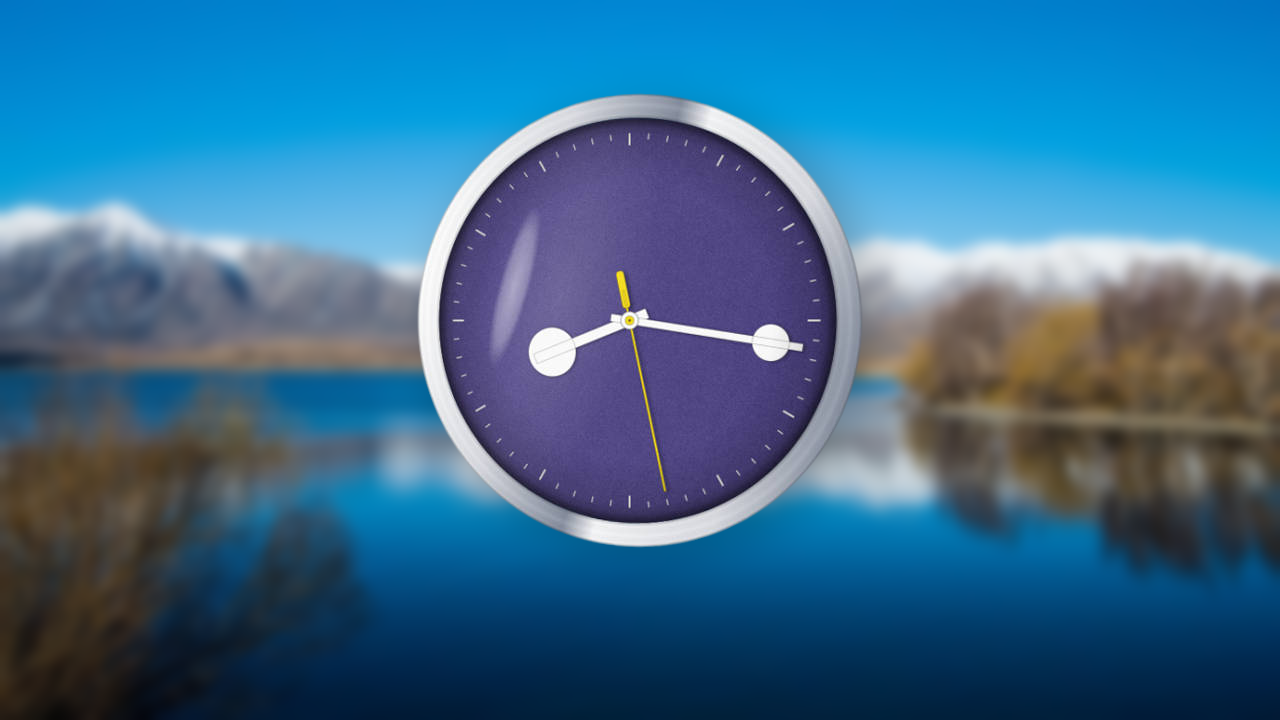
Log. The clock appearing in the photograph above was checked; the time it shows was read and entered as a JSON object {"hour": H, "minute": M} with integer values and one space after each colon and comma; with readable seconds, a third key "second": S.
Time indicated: {"hour": 8, "minute": 16, "second": 28}
